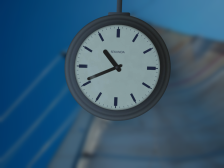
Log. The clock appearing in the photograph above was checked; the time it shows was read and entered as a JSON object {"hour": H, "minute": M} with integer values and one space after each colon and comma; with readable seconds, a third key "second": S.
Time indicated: {"hour": 10, "minute": 41}
